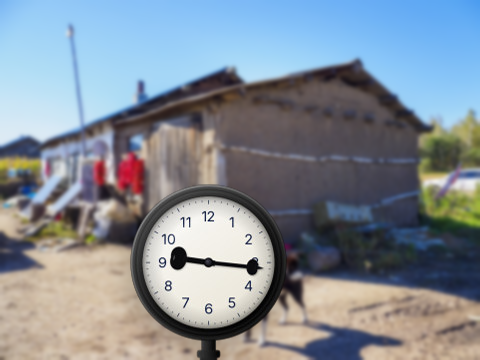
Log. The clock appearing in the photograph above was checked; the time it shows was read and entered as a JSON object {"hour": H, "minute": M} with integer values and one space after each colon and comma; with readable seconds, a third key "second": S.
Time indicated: {"hour": 9, "minute": 16}
